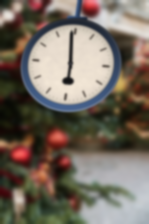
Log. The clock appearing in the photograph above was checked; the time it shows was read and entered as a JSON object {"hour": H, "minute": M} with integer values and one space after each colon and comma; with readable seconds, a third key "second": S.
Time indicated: {"hour": 5, "minute": 59}
